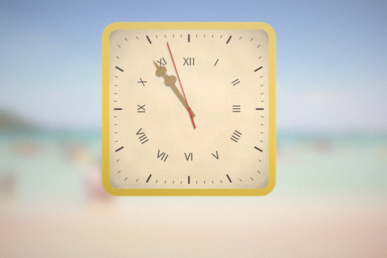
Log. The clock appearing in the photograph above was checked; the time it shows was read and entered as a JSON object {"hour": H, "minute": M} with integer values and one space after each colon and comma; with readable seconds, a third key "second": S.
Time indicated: {"hour": 10, "minute": 53, "second": 57}
